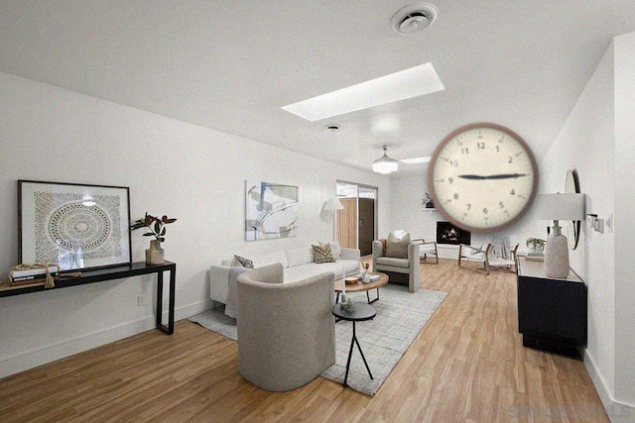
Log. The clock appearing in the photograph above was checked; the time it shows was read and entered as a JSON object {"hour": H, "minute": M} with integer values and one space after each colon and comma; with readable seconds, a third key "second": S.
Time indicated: {"hour": 9, "minute": 15}
